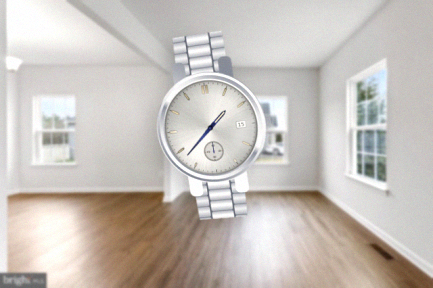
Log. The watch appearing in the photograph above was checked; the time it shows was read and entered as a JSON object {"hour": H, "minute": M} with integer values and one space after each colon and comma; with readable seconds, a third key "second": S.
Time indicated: {"hour": 1, "minute": 38}
